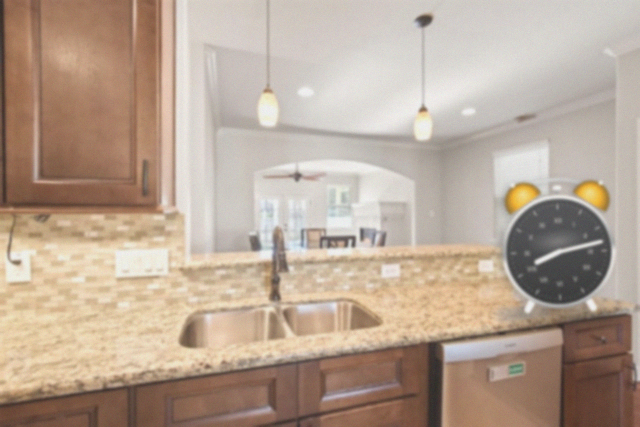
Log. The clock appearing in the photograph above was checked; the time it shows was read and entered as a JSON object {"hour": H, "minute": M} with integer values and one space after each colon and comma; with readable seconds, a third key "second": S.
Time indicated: {"hour": 8, "minute": 13}
